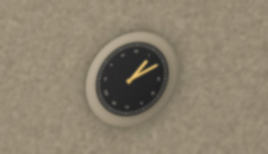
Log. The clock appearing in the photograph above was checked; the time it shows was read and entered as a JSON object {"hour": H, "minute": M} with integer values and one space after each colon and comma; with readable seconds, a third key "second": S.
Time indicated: {"hour": 1, "minute": 10}
